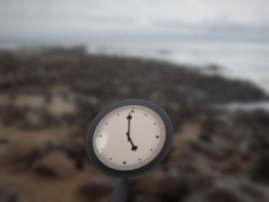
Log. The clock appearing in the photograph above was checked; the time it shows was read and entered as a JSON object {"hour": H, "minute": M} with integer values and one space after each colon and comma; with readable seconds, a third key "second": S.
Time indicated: {"hour": 4, "minute": 59}
